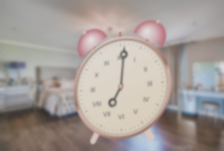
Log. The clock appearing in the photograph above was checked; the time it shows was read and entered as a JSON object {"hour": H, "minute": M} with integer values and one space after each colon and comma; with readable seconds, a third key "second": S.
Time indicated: {"hour": 7, "minute": 1}
